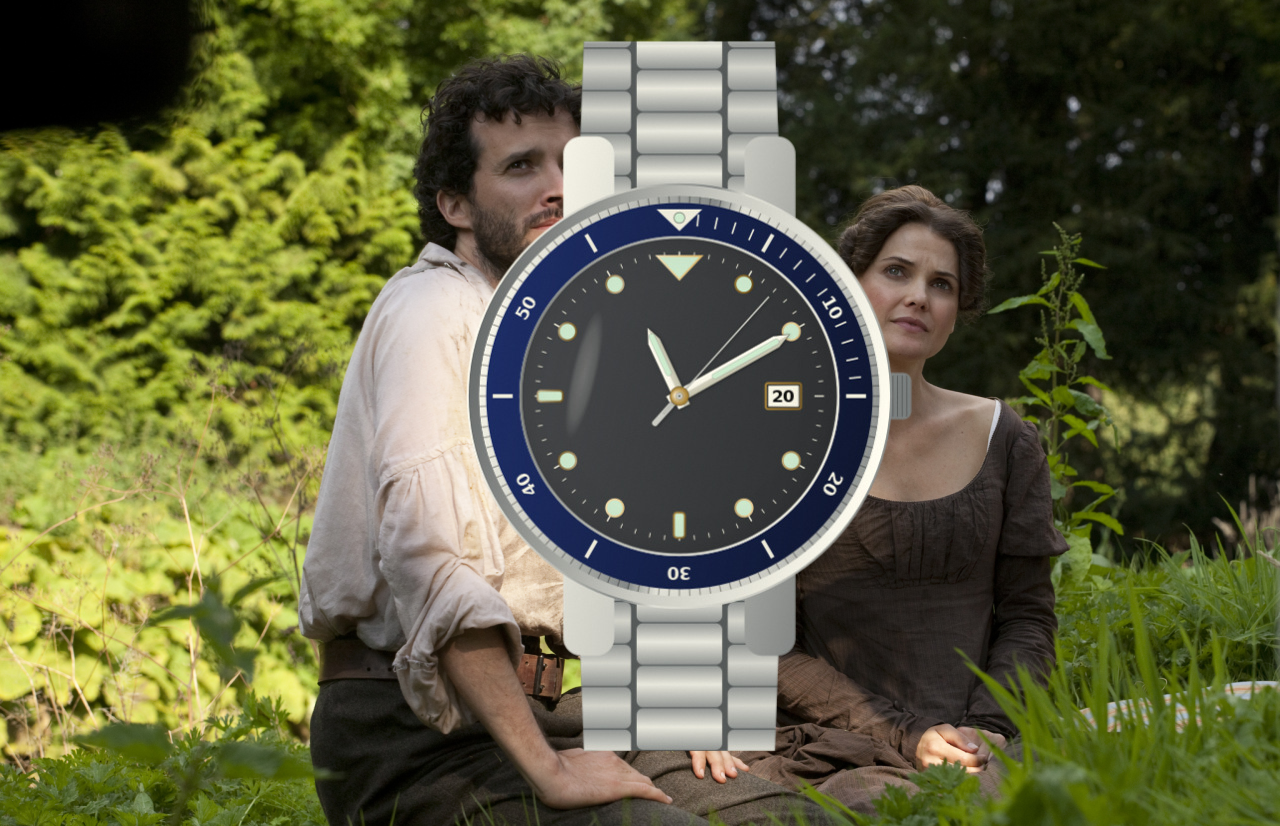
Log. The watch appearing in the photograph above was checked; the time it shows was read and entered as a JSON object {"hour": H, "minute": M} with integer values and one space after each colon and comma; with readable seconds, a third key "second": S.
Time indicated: {"hour": 11, "minute": 10, "second": 7}
